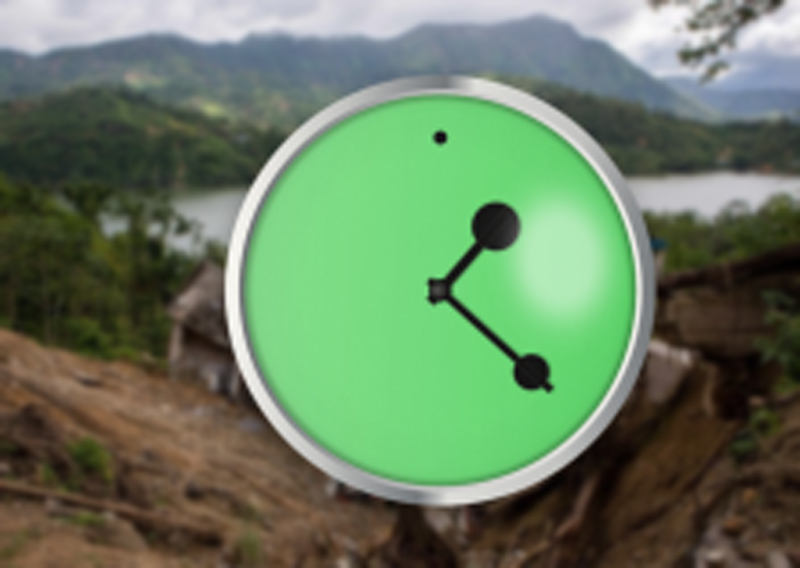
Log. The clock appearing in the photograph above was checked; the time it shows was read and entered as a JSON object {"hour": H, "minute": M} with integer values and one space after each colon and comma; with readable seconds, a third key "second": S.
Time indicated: {"hour": 1, "minute": 22}
